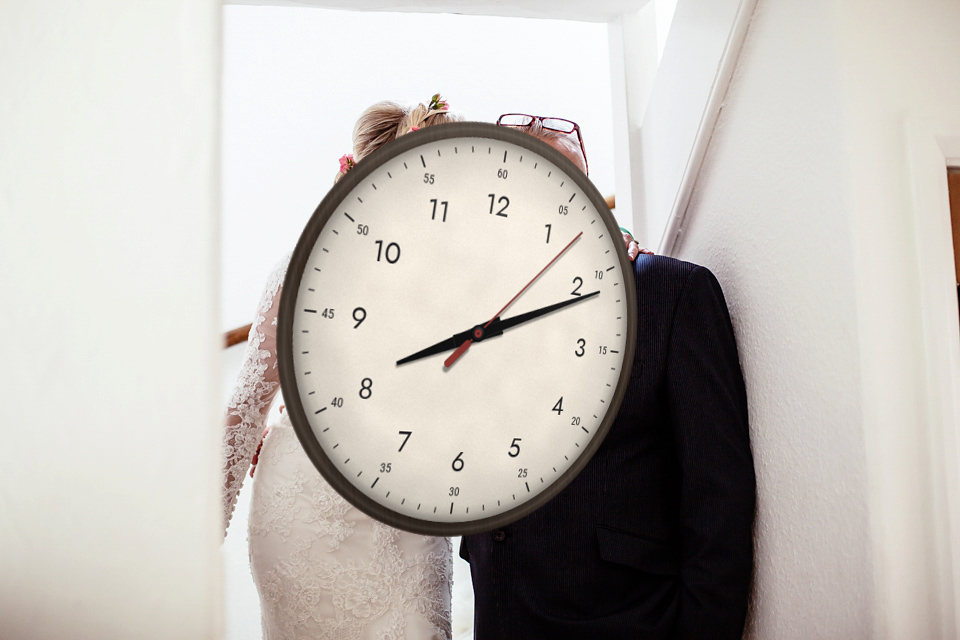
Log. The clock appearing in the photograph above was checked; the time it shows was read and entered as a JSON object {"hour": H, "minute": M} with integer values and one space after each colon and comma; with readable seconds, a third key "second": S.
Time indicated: {"hour": 8, "minute": 11, "second": 7}
